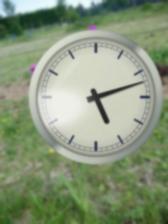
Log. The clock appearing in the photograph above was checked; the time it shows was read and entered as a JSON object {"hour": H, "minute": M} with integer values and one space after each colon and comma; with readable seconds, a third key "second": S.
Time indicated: {"hour": 5, "minute": 12}
